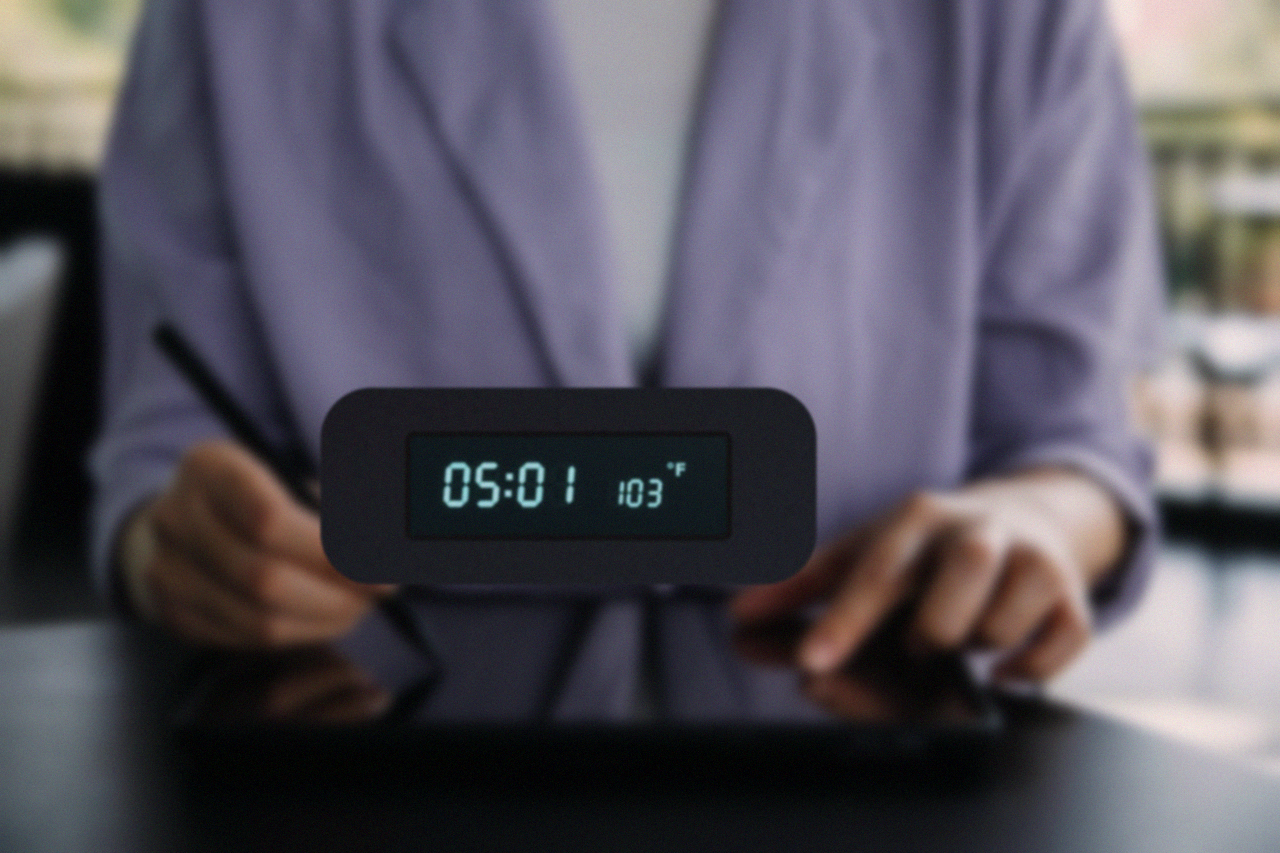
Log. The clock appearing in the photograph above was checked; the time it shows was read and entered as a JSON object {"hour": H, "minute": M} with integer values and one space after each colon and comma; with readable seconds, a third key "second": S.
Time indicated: {"hour": 5, "minute": 1}
